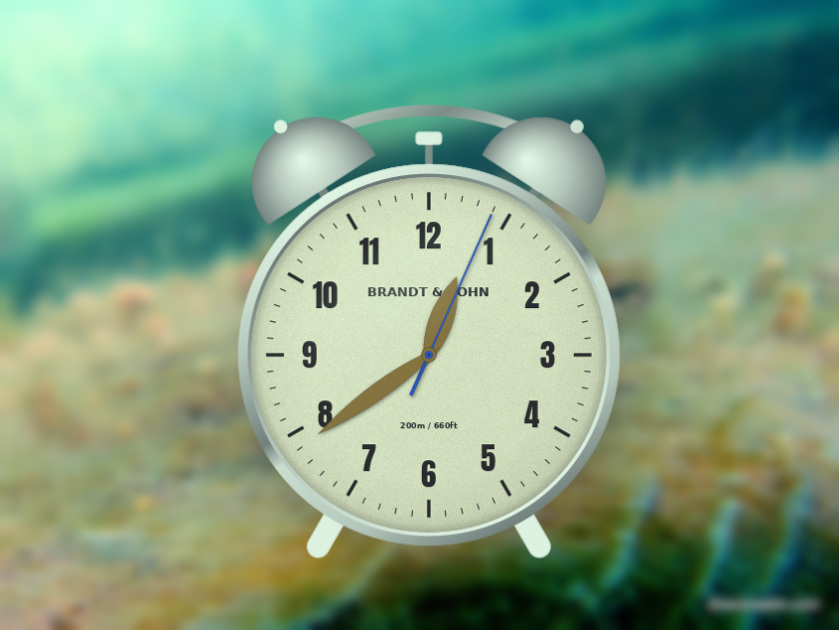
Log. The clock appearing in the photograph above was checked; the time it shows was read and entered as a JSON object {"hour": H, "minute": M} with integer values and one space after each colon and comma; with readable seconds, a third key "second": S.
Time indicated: {"hour": 12, "minute": 39, "second": 4}
